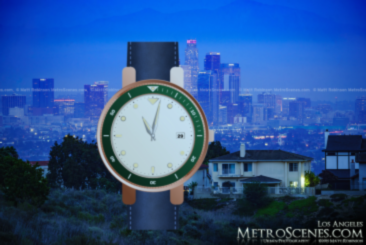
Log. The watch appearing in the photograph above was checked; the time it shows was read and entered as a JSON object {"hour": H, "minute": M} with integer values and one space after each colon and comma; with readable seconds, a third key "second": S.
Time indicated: {"hour": 11, "minute": 2}
